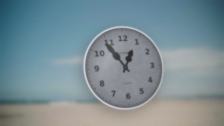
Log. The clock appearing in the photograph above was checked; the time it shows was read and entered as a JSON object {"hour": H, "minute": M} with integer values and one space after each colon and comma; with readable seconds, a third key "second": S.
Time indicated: {"hour": 12, "minute": 54}
